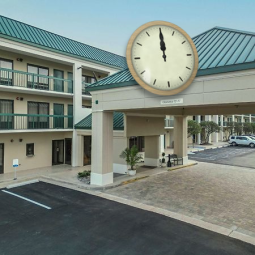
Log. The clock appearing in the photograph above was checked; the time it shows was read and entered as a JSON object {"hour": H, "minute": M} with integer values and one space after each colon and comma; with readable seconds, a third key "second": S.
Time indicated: {"hour": 12, "minute": 0}
